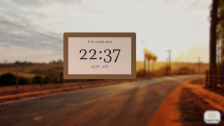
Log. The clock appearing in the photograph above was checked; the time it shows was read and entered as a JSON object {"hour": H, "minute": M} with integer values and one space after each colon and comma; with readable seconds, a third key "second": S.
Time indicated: {"hour": 22, "minute": 37}
